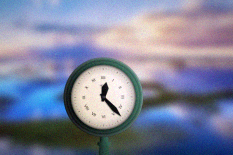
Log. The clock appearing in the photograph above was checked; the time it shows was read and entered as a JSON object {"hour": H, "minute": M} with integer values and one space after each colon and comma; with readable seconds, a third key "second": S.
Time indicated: {"hour": 12, "minute": 23}
